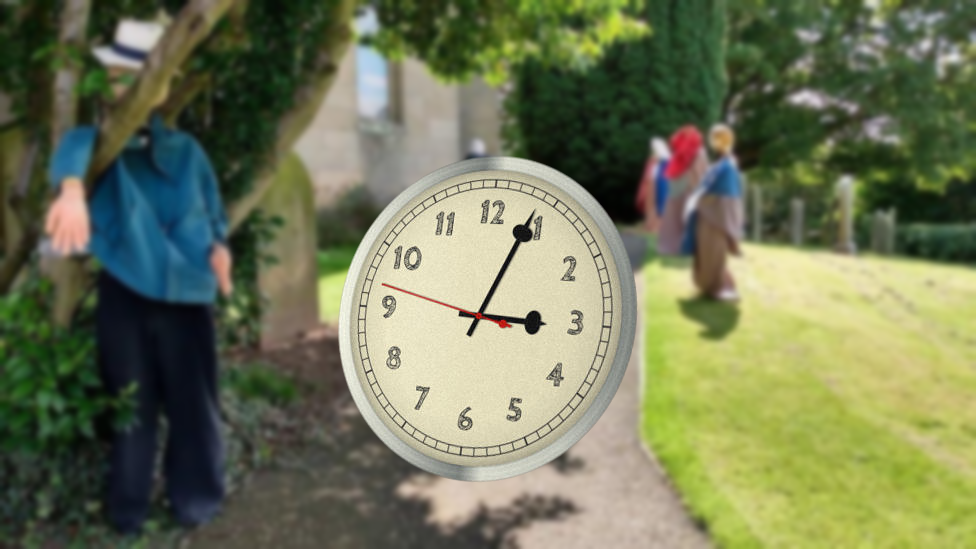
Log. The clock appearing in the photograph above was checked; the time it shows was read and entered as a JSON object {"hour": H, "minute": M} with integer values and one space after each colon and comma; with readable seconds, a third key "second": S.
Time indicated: {"hour": 3, "minute": 3, "second": 47}
